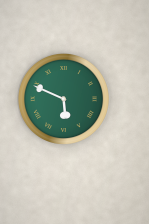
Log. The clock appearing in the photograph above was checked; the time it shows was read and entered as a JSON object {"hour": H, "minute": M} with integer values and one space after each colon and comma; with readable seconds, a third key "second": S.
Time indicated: {"hour": 5, "minute": 49}
